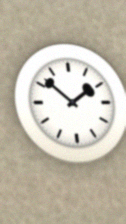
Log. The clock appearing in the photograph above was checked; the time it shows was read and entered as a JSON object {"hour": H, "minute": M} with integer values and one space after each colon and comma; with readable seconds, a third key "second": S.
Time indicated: {"hour": 1, "minute": 52}
